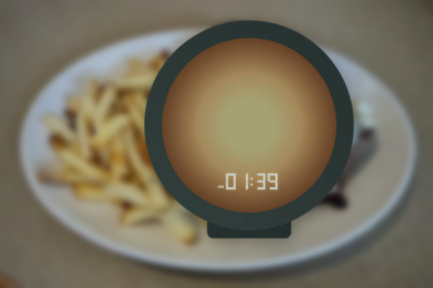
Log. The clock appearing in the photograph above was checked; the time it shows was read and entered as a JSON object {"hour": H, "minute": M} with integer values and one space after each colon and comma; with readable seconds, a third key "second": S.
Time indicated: {"hour": 1, "minute": 39}
